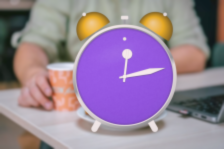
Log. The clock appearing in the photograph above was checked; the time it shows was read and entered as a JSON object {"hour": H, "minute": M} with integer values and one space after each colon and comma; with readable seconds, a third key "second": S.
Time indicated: {"hour": 12, "minute": 13}
